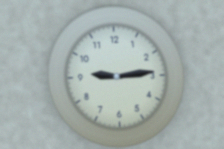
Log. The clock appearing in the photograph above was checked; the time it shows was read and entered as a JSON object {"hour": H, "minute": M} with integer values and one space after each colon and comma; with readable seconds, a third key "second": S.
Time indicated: {"hour": 9, "minute": 14}
